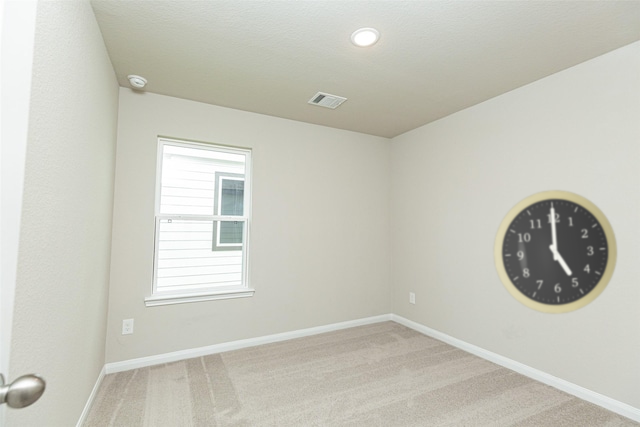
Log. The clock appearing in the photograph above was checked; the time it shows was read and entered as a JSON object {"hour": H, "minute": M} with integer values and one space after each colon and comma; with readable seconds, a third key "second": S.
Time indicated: {"hour": 5, "minute": 0}
